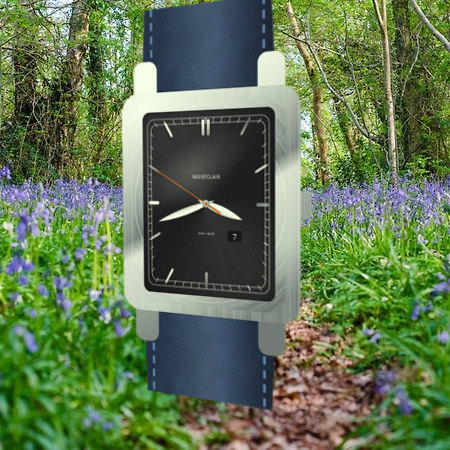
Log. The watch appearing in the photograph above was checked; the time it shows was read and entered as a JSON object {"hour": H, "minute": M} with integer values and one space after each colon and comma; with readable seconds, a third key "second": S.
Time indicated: {"hour": 3, "minute": 41, "second": 50}
